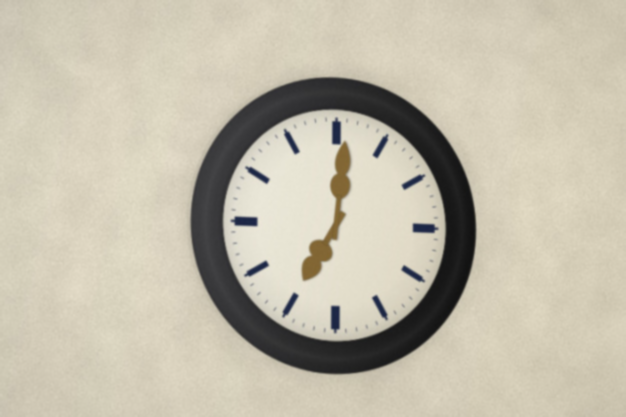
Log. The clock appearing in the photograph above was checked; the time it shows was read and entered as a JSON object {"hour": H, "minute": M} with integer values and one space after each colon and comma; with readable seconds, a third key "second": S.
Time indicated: {"hour": 7, "minute": 1}
